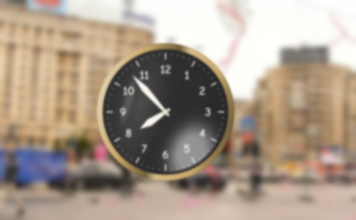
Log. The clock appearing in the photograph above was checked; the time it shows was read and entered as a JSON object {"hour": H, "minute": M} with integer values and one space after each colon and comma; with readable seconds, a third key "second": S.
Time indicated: {"hour": 7, "minute": 53}
